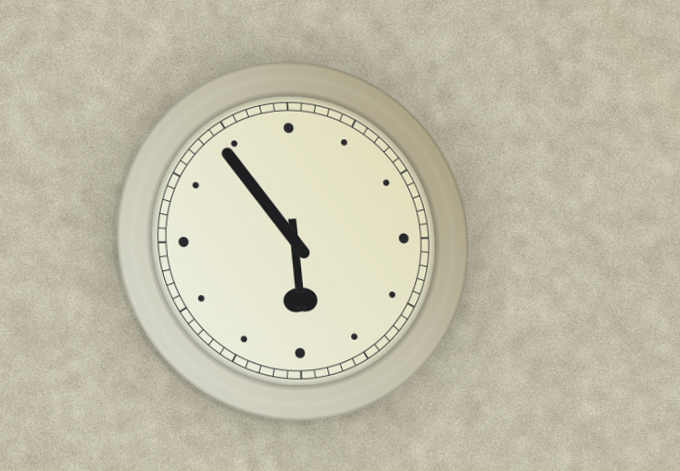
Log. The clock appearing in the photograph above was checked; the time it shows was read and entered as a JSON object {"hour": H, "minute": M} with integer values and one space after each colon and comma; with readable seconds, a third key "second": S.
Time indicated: {"hour": 5, "minute": 54}
